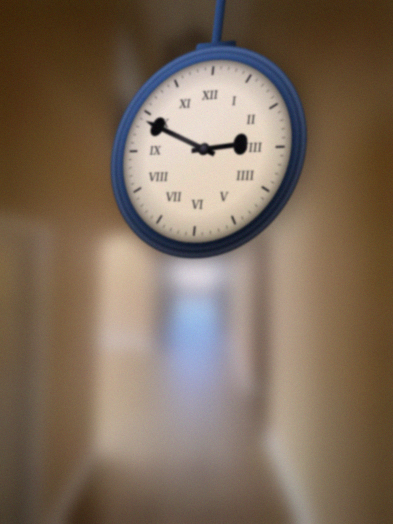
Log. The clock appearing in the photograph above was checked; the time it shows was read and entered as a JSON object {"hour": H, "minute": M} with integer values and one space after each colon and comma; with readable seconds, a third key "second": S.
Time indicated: {"hour": 2, "minute": 49}
